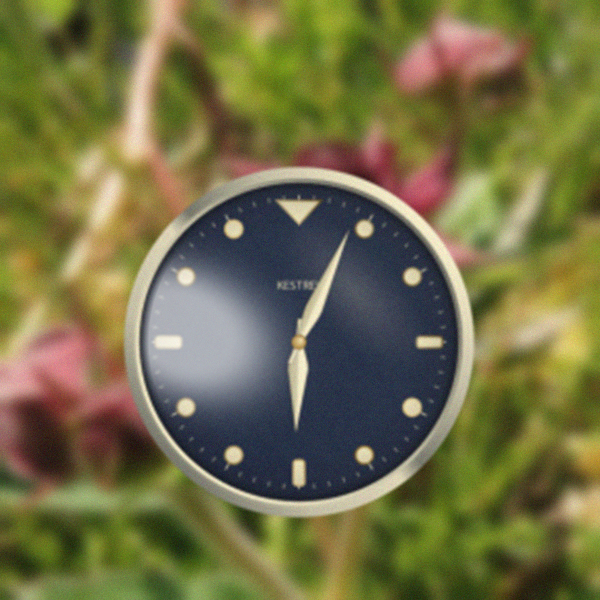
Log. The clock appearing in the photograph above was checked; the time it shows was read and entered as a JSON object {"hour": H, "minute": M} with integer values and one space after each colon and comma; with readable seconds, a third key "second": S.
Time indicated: {"hour": 6, "minute": 4}
